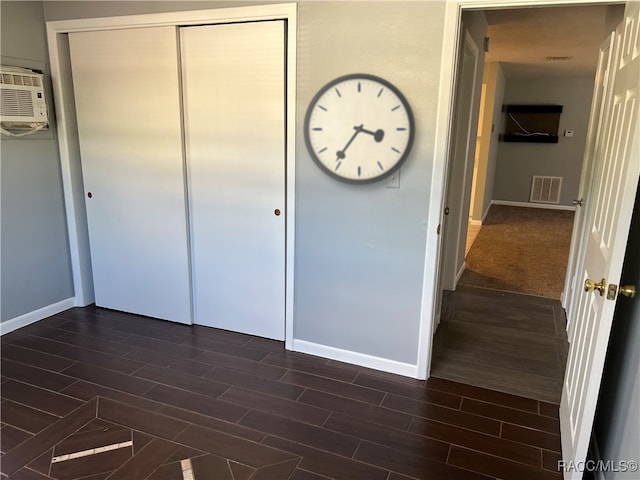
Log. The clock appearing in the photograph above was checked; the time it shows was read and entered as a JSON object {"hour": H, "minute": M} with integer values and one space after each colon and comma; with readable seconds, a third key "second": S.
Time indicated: {"hour": 3, "minute": 36}
